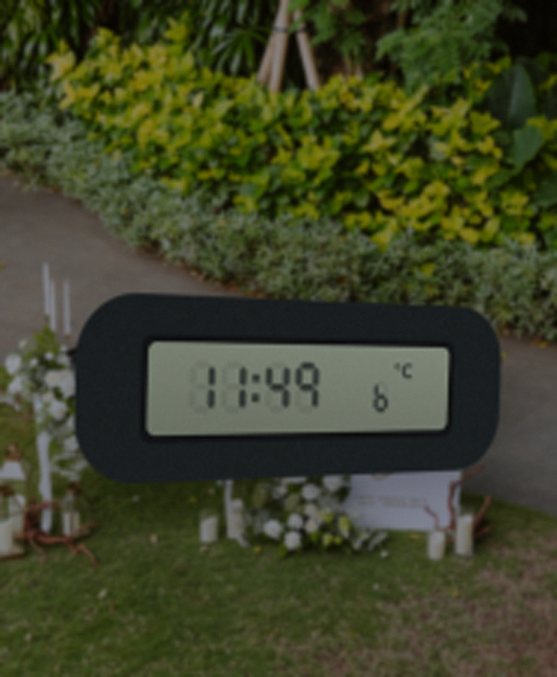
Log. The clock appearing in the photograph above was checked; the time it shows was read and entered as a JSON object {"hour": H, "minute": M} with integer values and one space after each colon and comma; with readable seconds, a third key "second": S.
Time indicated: {"hour": 11, "minute": 49}
